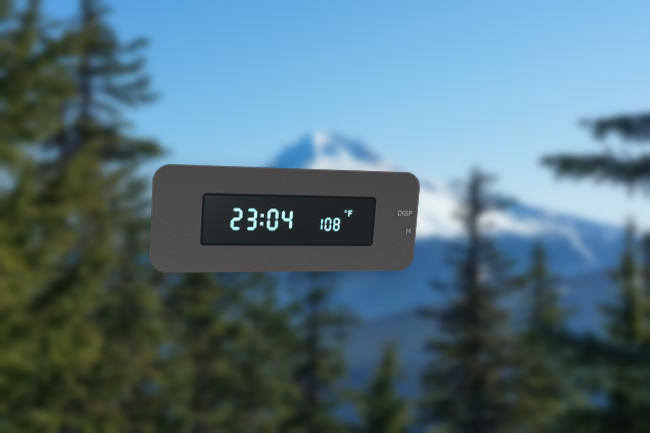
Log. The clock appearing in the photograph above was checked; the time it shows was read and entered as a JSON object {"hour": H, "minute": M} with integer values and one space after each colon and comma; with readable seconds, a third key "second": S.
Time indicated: {"hour": 23, "minute": 4}
